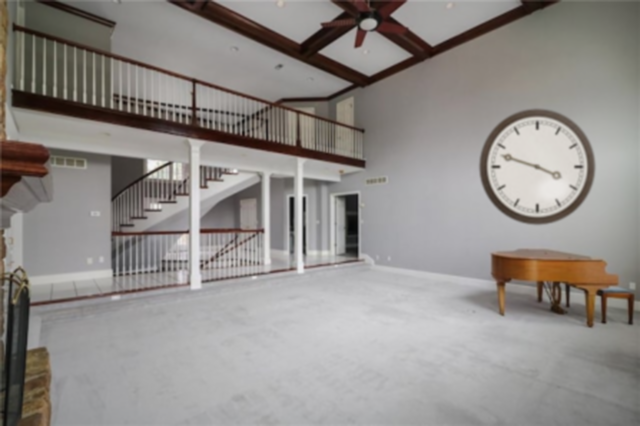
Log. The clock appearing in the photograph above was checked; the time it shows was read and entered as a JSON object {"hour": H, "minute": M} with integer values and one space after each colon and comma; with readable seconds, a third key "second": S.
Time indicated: {"hour": 3, "minute": 48}
